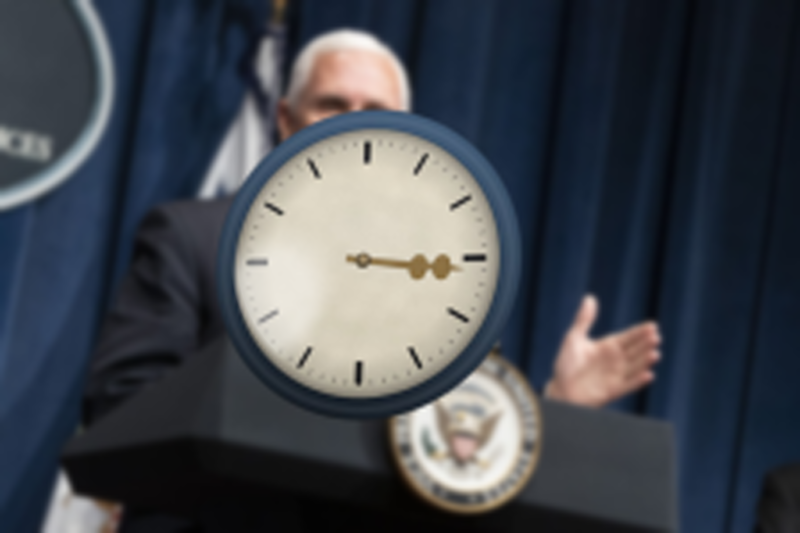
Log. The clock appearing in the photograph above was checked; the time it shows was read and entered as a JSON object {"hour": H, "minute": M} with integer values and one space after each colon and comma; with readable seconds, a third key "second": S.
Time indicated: {"hour": 3, "minute": 16}
